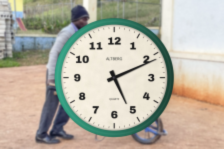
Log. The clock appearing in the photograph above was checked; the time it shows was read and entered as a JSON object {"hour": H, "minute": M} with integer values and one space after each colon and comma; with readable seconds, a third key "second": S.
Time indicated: {"hour": 5, "minute": 11}
